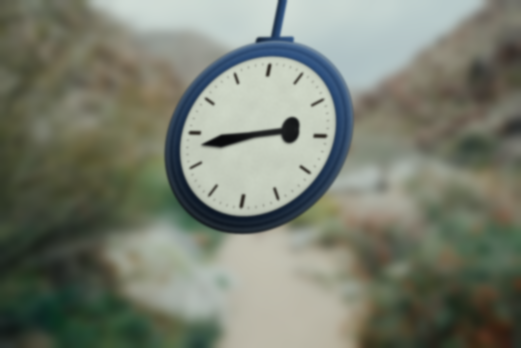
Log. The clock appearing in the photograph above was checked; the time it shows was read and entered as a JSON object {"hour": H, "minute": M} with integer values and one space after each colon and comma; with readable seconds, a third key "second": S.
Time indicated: {"hour": 2, "minute": 43}
